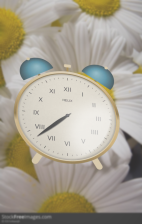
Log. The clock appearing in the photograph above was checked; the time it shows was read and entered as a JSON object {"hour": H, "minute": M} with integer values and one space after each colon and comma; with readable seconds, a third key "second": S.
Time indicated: {"hour": 7, "minute": 38}
